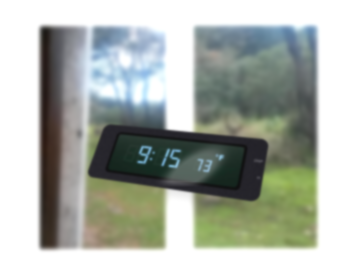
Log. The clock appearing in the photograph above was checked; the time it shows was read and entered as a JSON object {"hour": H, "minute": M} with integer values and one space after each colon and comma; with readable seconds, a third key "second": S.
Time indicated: {"hour": 9, "minute": 15}
